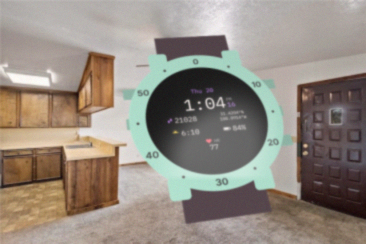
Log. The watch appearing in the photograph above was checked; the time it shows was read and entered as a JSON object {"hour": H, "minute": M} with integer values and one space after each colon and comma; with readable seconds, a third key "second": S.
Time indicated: {"hour": 1, "minute": 4}
